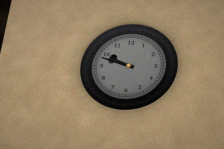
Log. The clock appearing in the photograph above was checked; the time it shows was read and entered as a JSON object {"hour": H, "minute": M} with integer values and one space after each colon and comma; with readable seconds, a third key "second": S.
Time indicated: {"hour": 9, "minute": 48}
